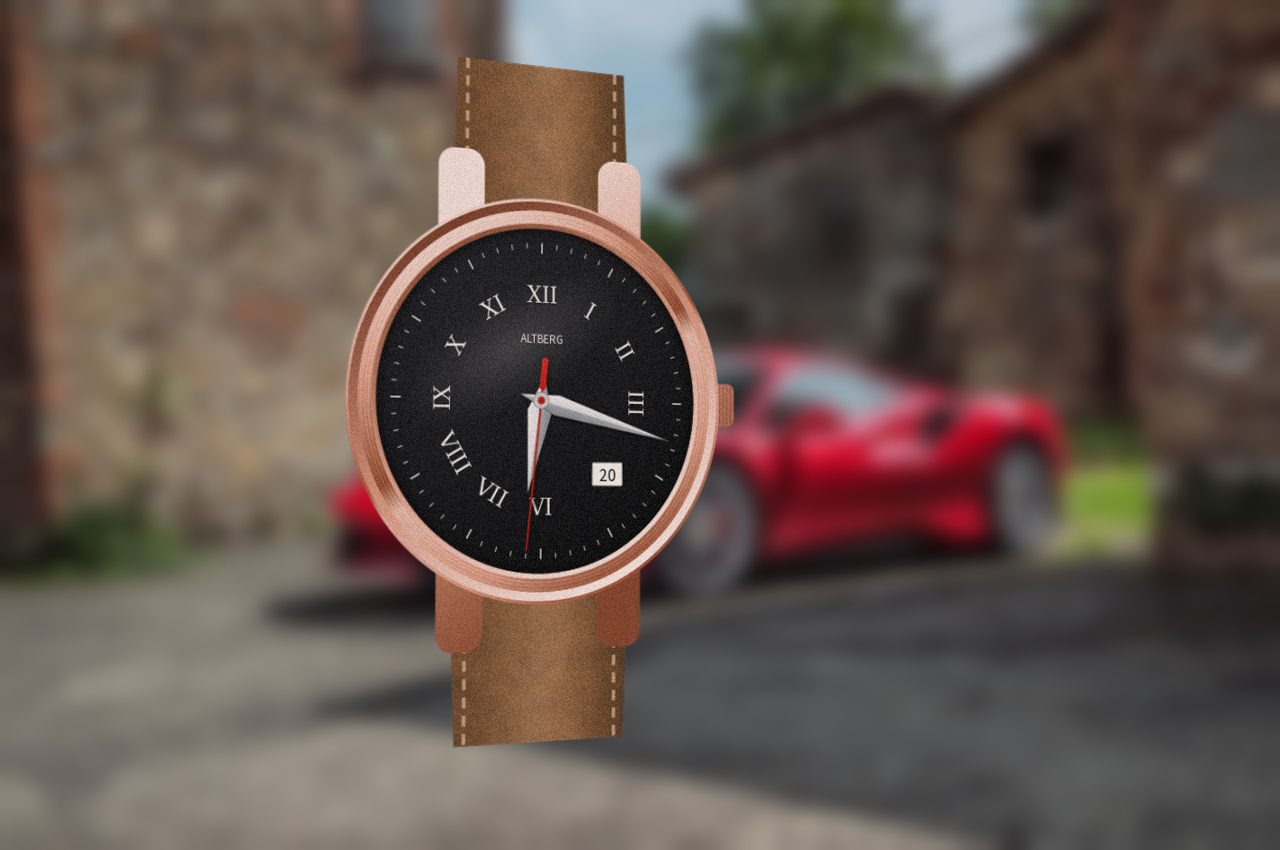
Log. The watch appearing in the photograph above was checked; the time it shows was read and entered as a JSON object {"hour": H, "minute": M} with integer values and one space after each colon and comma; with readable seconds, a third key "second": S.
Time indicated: {"hour": 6, "minute": 17, "second": 31}
